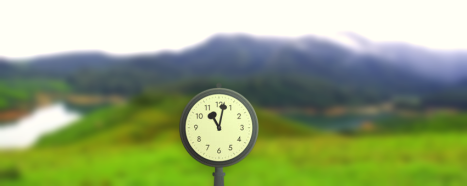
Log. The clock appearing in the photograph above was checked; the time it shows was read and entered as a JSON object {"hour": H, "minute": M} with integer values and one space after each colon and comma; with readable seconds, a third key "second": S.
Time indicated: {"hour": 11, "minute": 2}
